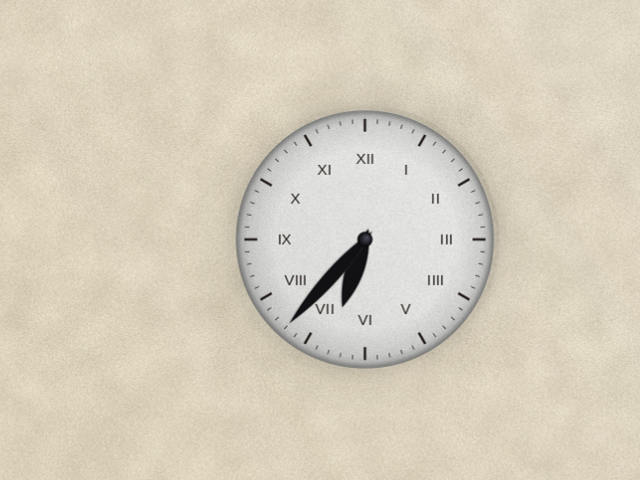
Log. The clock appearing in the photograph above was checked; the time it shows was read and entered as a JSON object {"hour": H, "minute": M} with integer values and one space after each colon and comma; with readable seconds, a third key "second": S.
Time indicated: {"hour": 6, "minute": 37}
